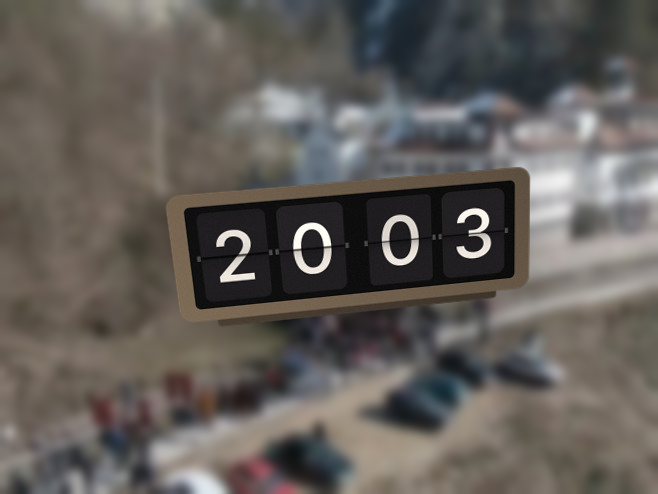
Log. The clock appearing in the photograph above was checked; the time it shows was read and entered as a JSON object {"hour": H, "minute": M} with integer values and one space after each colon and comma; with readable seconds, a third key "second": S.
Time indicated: {"hour": 20, "minute": 3}
